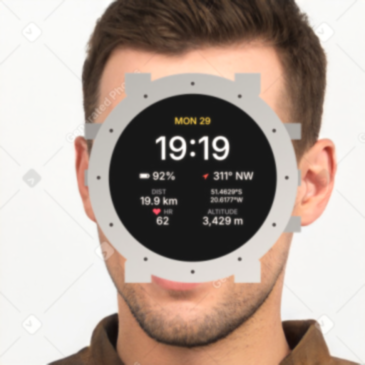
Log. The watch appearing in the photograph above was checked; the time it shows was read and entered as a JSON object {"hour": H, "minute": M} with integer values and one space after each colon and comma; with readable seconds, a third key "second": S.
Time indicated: {"hour": 19, "minute": 19}
